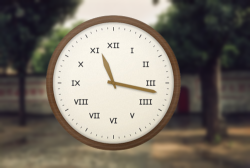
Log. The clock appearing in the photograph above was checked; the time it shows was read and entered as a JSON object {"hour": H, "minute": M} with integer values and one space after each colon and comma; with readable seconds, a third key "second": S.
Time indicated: {"hour": 11, "minute": 17}
